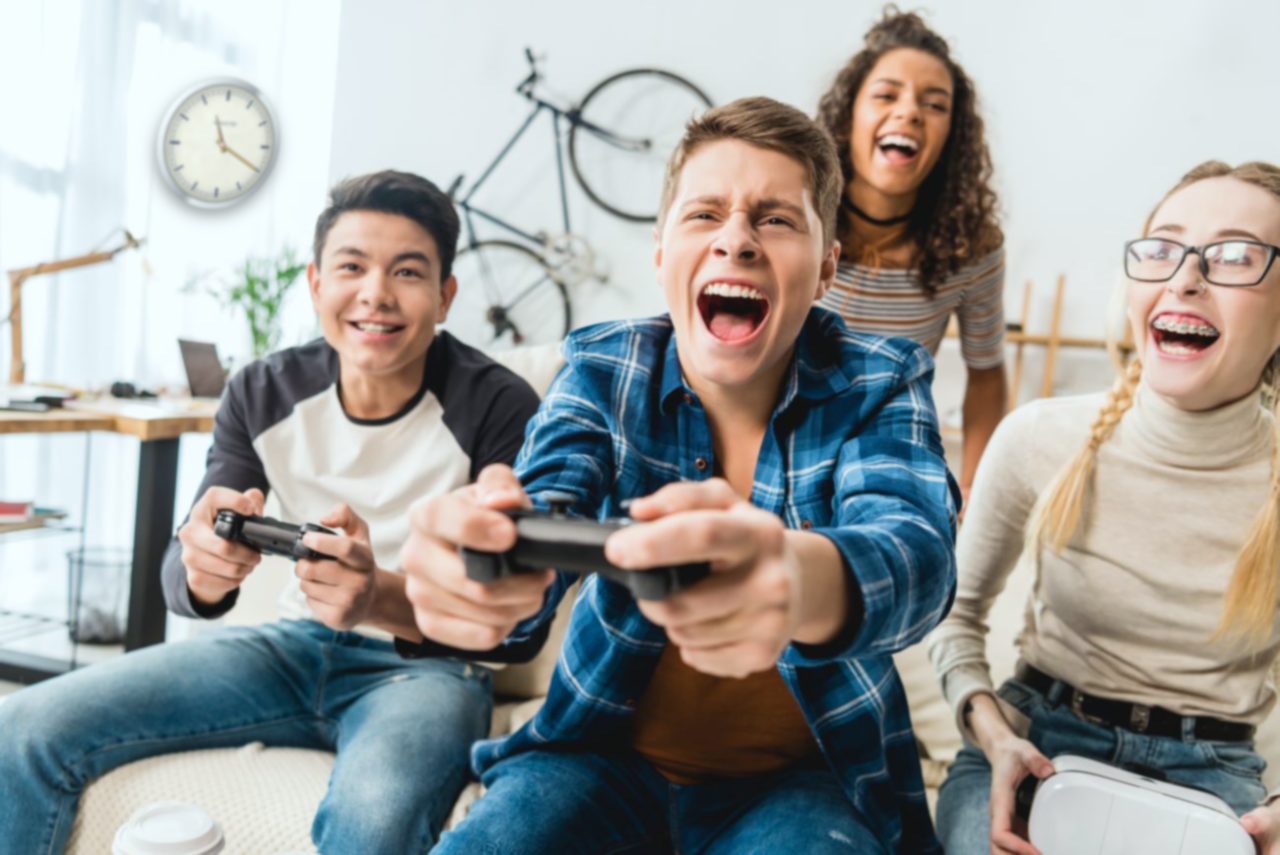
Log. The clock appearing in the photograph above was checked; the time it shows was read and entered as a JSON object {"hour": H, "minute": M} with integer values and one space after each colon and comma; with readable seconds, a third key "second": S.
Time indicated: {"hour": 11, "minute": 20}
